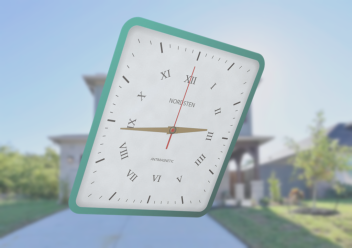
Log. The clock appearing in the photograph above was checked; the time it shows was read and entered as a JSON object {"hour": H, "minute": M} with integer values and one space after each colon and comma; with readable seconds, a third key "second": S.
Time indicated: {"hour": 2, "minute": 44, "second": 0}
